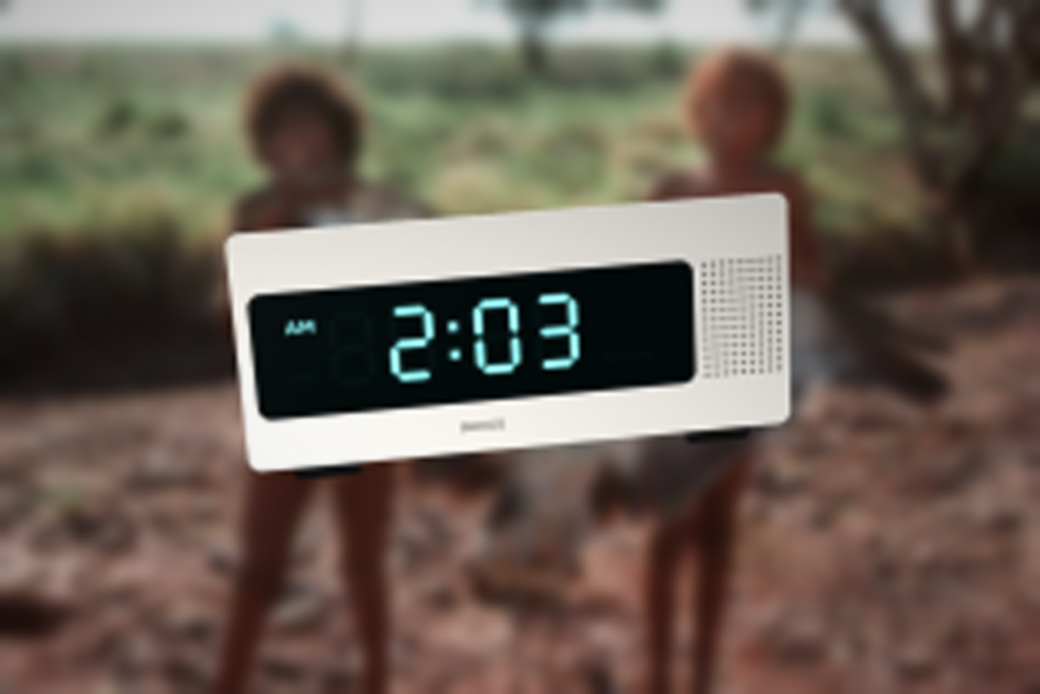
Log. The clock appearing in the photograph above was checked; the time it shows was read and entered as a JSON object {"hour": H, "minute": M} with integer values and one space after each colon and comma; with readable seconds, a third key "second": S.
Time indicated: {"hour": 2, "minute": 3}
